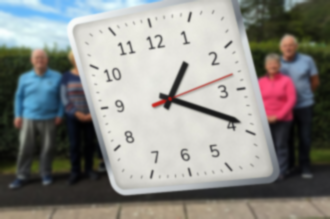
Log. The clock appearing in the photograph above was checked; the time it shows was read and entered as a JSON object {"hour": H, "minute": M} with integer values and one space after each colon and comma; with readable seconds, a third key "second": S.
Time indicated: {"hour": 1, "minute": 19, "second": 13}
